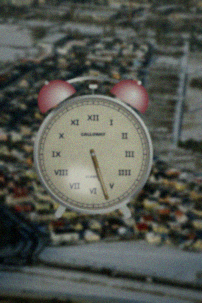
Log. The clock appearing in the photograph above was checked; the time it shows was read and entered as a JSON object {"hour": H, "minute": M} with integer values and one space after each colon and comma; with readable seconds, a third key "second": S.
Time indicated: {"hour": 5, "minute": 27}
